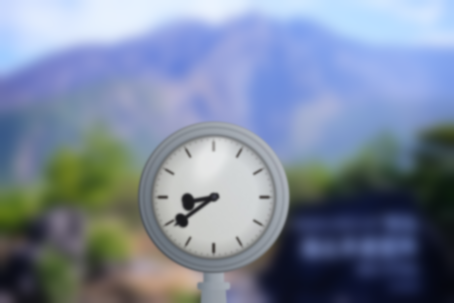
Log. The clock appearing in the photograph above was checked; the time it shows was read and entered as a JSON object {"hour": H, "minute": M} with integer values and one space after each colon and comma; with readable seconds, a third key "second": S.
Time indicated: {"hour": 8, "minute": 39}
